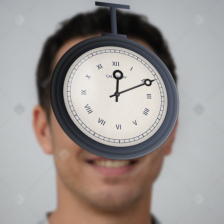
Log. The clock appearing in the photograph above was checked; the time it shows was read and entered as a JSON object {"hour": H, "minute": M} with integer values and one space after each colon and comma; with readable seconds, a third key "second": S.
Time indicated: {"hour": 12, "minute": 11}
